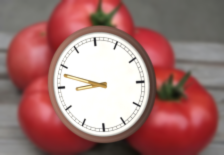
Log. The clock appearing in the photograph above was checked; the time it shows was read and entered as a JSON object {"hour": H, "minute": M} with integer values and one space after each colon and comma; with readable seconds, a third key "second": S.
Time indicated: {"hour": 8, "minute": 48}
